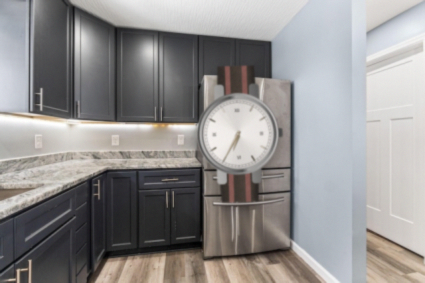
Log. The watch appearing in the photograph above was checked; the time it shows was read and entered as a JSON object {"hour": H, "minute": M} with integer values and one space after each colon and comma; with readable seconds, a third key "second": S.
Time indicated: {"hour": 6, "minute": 35}
